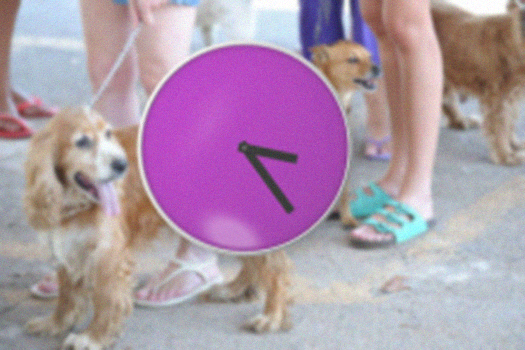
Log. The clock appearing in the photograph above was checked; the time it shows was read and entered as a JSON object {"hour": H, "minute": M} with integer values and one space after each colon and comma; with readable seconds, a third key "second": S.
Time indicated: {"hour": 3, "minute": 24}
